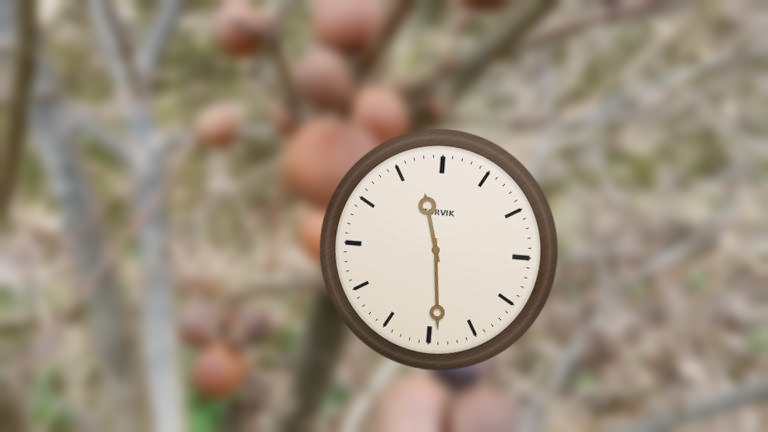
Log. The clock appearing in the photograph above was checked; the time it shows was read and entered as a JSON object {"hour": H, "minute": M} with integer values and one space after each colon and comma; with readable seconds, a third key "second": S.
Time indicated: {"hour": 11, "minute": 29}
